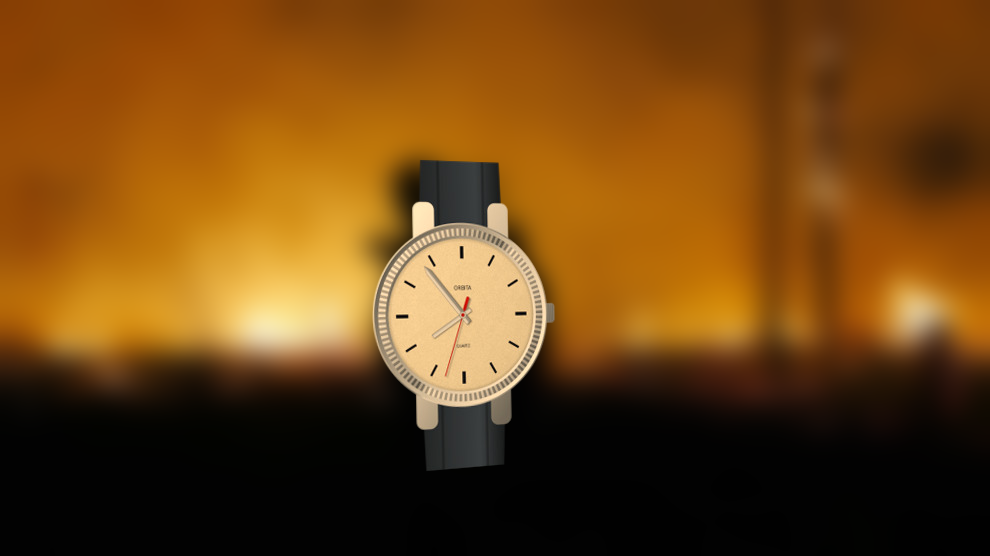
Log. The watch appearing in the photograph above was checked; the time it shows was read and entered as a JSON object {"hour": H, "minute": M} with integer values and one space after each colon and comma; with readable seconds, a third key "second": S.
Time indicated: {"hour": 7, "minute": 53, "second": 33}
